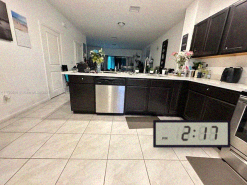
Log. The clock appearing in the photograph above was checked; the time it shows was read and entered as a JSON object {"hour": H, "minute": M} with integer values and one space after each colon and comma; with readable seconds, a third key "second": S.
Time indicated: {"hour": 2, "minute": 17}
